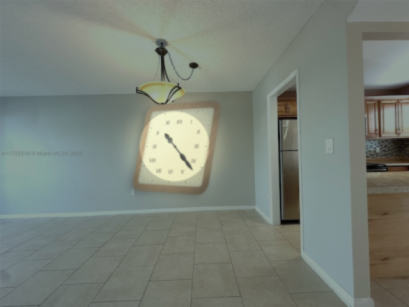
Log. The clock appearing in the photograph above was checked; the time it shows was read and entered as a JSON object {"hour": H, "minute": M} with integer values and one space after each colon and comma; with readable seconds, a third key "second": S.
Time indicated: {"hour": 10, "minute": 22}
